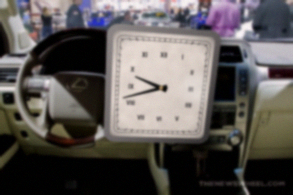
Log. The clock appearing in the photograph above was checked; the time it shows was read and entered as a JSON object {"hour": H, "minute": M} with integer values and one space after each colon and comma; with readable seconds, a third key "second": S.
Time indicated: {"hour": 9, "minute": 42}
